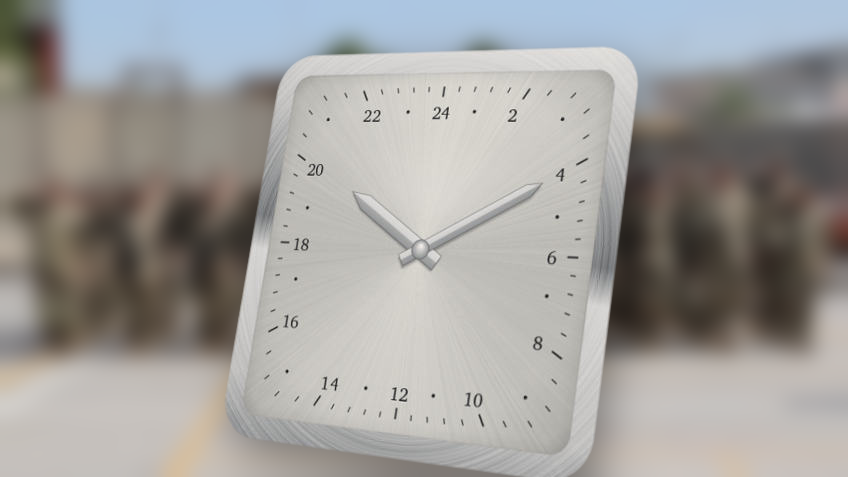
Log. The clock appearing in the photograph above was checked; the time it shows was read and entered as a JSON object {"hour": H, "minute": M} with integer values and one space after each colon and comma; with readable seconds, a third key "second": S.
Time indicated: {"hour": 20, "minute": 10}
